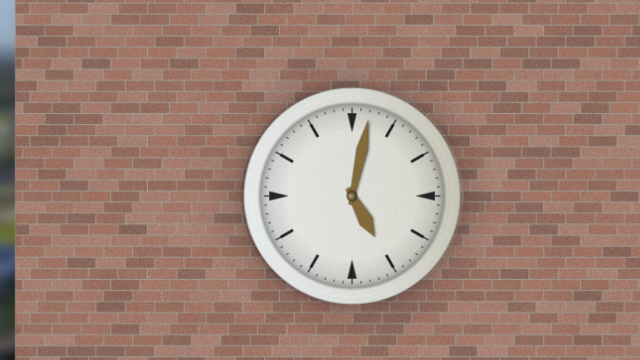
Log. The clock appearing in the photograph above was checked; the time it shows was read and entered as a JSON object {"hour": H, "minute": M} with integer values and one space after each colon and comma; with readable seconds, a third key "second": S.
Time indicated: {"hour": 5, "minute": 2}
